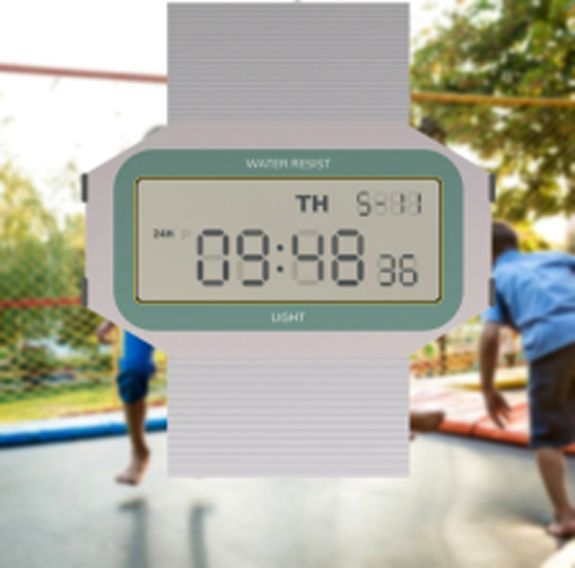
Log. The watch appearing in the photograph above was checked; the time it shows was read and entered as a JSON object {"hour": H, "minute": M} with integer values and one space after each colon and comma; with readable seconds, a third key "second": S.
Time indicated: {"hour": 9, "minute": 48, "second": 36}
